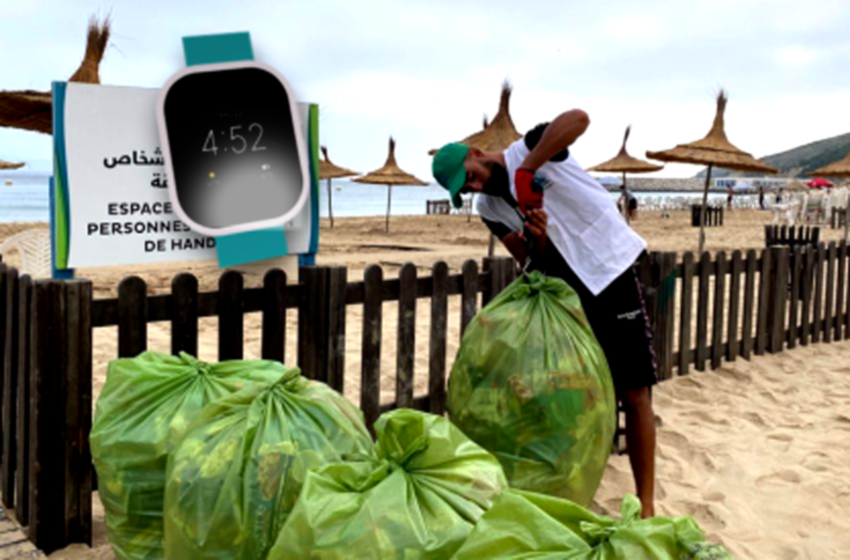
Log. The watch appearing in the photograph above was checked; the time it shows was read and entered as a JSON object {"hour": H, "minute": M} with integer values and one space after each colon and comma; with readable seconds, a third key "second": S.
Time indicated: {"hour": 4, "minute": 52}
